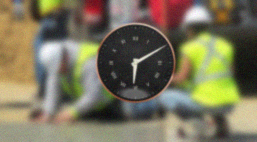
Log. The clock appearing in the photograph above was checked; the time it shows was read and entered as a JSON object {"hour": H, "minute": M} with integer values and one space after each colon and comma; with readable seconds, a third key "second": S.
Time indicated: {"hour": 6, "minute": 10}
